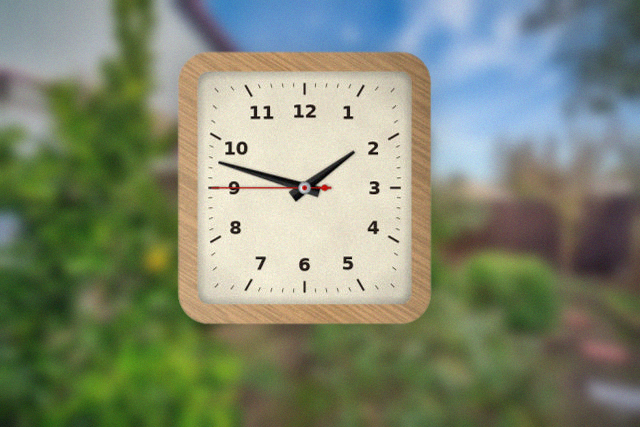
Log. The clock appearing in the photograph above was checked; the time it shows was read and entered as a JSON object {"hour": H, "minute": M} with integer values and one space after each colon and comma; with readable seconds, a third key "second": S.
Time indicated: {"hour": 1, "minute": 47, "second": 45}
